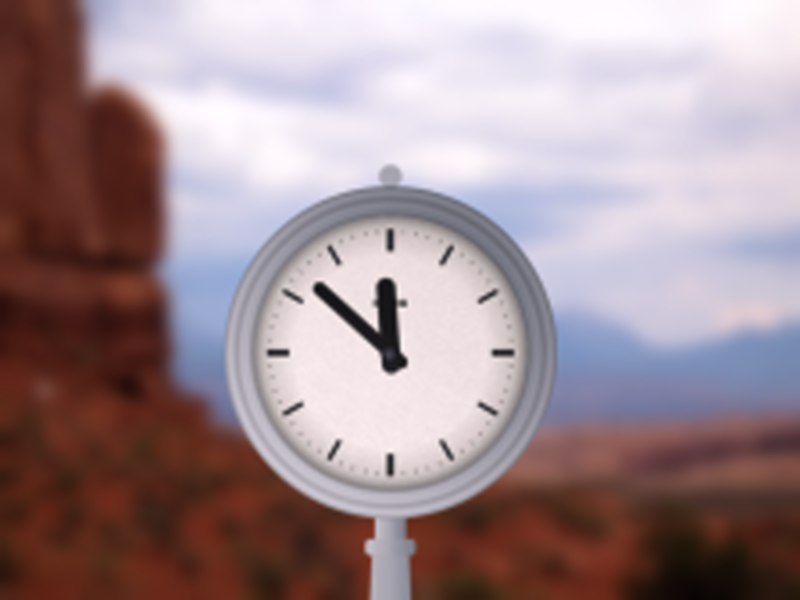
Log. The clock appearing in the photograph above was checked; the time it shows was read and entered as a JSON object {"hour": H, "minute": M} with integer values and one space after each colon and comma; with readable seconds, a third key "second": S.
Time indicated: {"hour": 11, "minute": 52}
